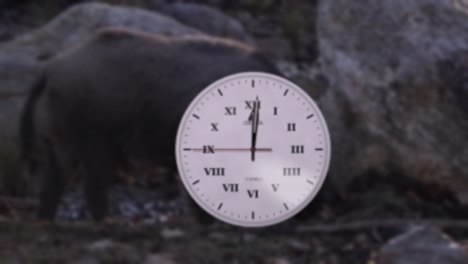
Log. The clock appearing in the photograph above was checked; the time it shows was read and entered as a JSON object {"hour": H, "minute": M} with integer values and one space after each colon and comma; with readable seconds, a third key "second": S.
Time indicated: {"hour": 12, "minute": 0, "second": 45}
